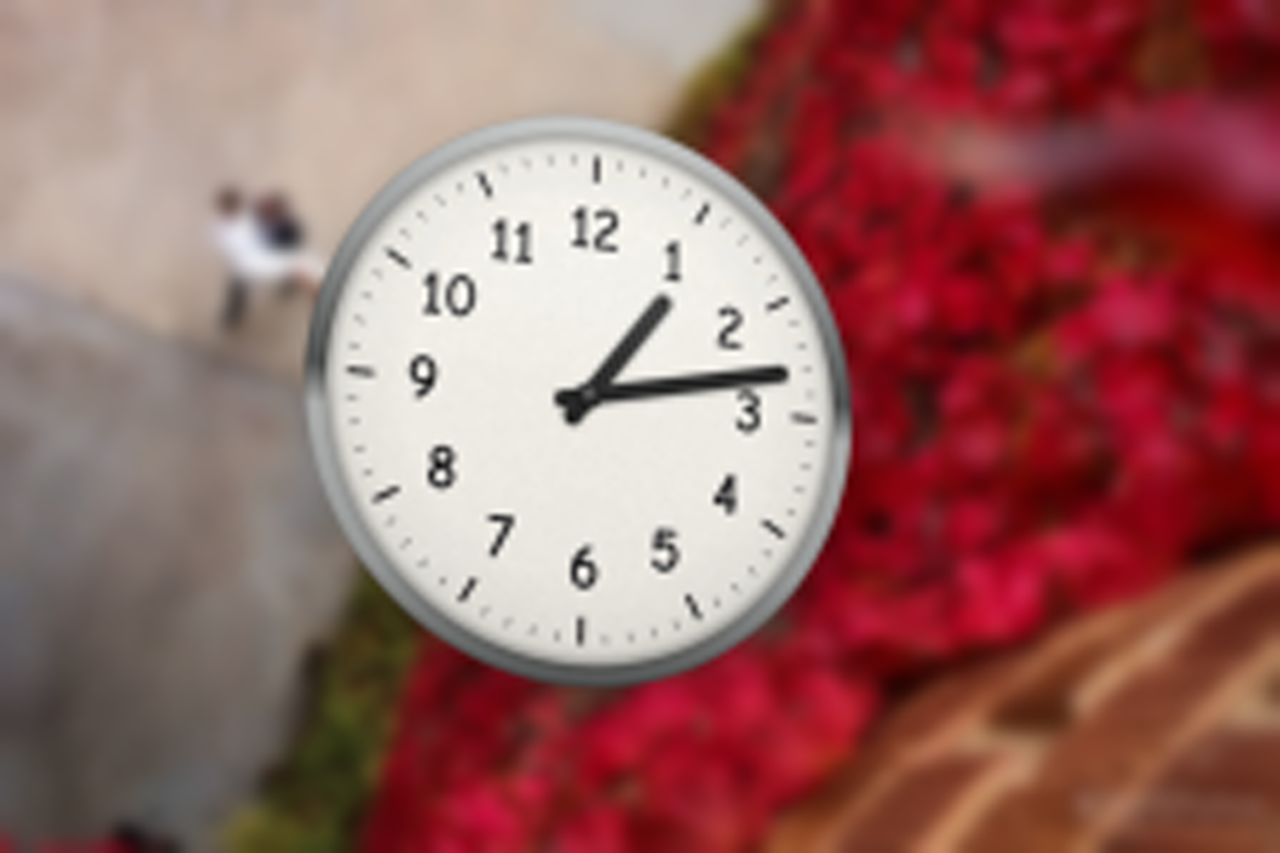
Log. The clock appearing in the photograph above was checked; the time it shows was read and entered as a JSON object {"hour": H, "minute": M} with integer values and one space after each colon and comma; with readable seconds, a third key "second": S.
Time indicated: {"hour": 1, "minute": 13}
